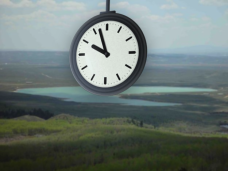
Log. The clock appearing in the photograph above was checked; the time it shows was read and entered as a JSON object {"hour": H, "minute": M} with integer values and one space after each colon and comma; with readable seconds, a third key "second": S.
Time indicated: {"hour": 9, "minute": 57}
